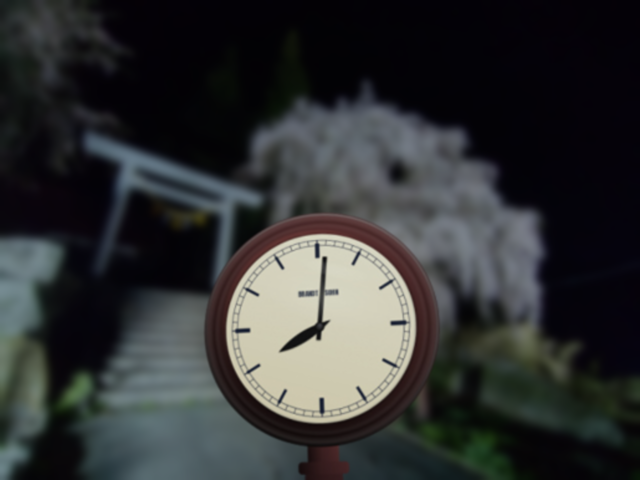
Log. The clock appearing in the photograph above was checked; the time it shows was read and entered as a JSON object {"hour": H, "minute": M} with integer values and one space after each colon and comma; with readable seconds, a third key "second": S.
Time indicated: {"hour": 8, "minute": 1}
